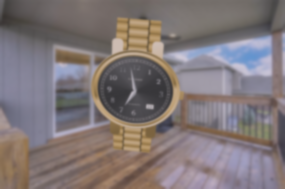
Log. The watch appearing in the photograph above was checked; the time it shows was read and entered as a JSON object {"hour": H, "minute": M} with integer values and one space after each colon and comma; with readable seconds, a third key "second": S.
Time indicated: {"hour": 6, "minute": 58}
